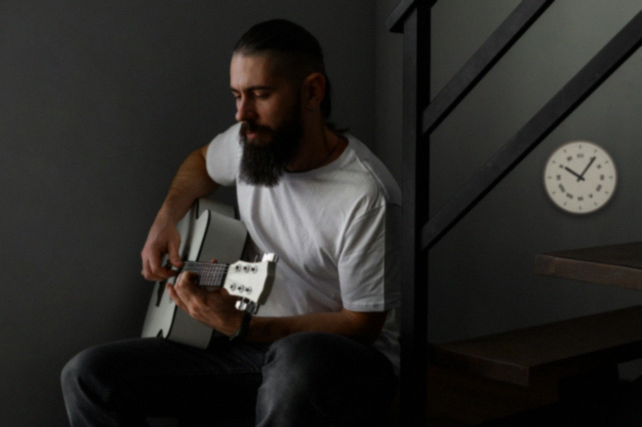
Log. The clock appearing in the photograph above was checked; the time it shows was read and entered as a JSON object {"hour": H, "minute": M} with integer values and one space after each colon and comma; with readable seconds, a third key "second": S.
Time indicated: {"hour": 10, "minute": 6}
